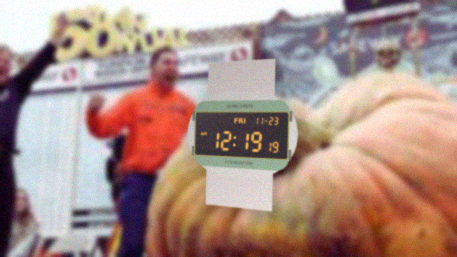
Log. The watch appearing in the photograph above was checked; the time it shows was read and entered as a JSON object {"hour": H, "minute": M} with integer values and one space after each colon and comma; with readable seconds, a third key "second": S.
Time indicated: {"hour": 12, "minute": 19, "second": 19}
